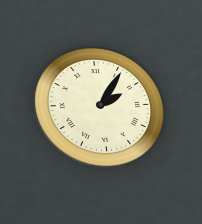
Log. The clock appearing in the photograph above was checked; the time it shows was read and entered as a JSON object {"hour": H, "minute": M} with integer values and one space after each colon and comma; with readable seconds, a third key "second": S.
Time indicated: {"hour": 2, "minute": 6}
